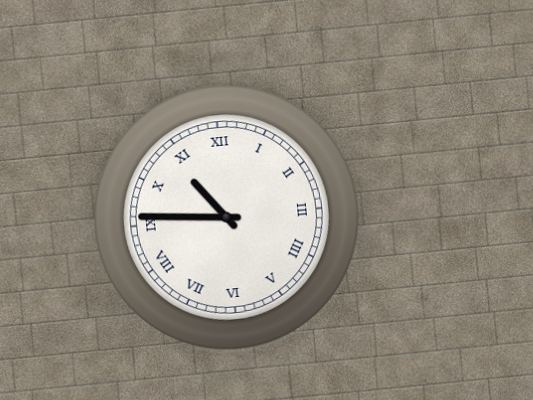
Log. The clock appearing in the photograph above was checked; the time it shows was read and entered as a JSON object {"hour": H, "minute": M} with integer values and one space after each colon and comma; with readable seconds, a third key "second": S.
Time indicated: {"hour": 10, "minute": 46}
